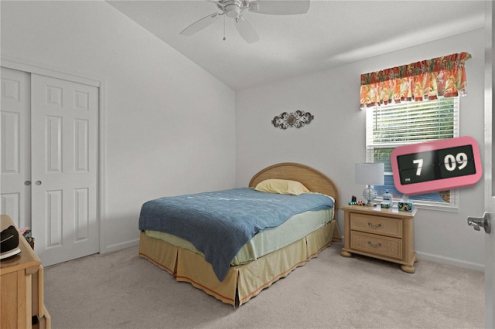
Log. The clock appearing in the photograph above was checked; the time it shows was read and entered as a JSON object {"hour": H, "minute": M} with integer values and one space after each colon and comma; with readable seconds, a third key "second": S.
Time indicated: {"hour": 7, "minute": 9}
